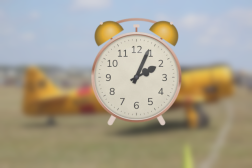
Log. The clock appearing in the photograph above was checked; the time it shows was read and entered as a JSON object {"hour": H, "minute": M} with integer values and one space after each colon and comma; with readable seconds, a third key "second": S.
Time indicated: {"hour": 2, "minute": 4}
